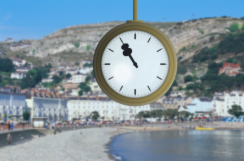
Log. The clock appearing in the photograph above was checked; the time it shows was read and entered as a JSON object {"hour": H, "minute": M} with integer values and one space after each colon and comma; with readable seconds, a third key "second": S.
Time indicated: {"hour": 10, "minute": 55}
